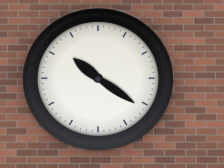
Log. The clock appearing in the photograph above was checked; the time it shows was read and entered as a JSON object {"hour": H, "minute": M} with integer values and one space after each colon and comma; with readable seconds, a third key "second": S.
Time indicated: {"hour": 10, "minute": 21}
